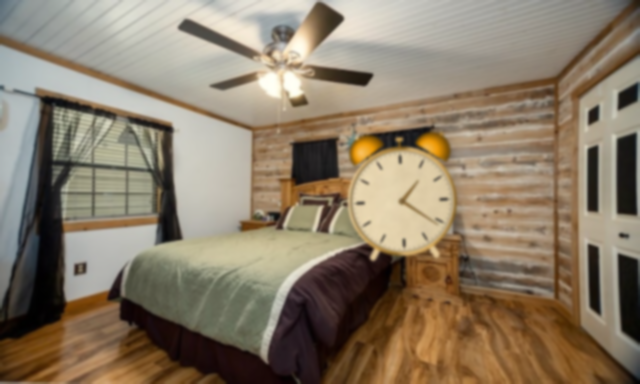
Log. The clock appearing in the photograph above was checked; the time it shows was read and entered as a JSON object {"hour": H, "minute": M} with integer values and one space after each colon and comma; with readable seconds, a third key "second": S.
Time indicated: {"hour": 1, "minute": 21}
